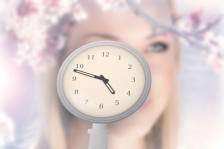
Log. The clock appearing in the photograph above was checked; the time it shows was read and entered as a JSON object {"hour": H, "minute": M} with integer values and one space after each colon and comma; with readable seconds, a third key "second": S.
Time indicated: {"hour": 4, "minute": 48}
